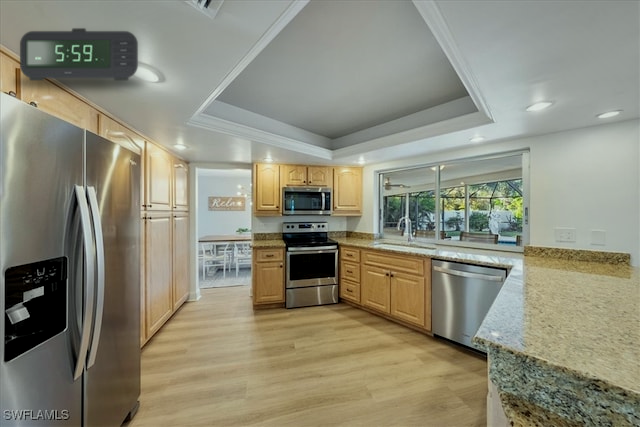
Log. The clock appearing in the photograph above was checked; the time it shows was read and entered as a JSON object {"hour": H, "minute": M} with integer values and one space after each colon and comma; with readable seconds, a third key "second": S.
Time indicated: {"hour": 5, "minute": 59}
